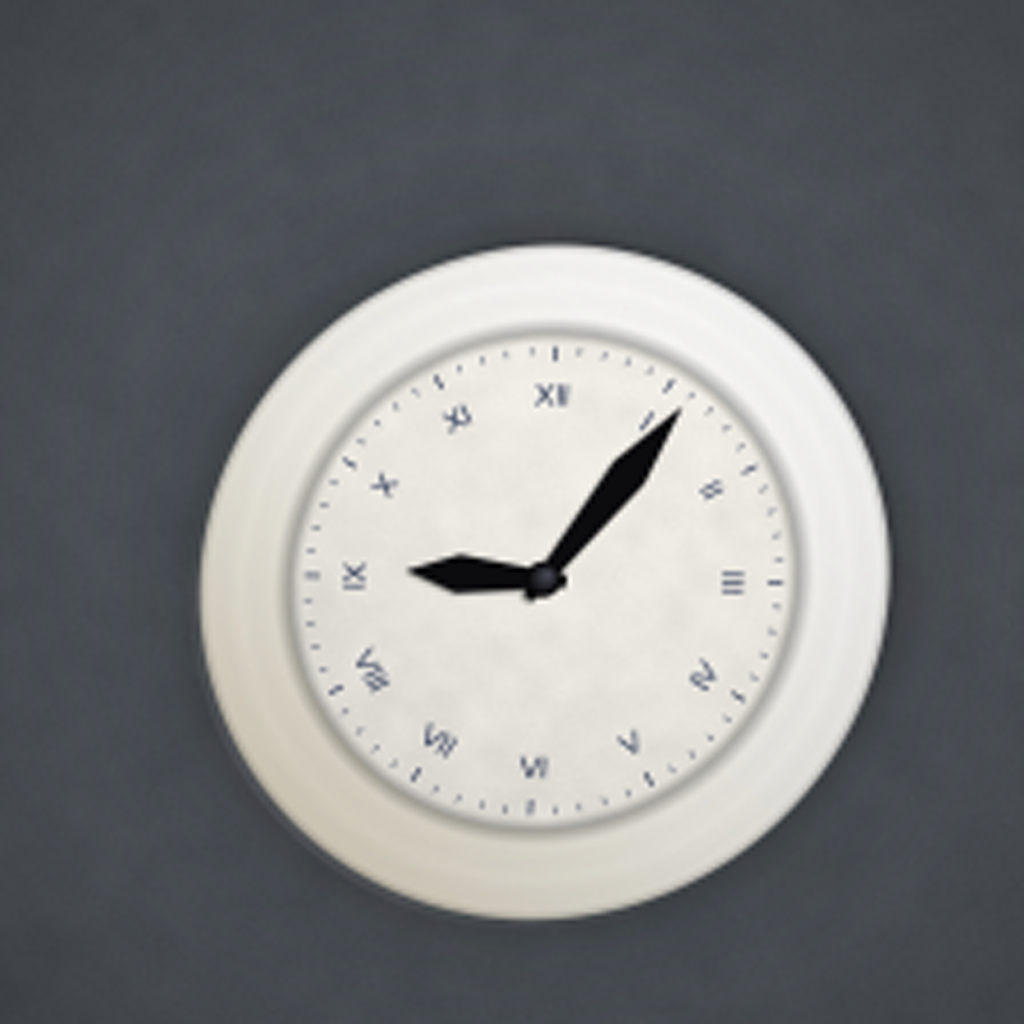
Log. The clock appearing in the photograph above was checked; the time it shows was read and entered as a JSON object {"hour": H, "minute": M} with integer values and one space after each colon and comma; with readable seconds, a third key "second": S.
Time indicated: {"hour": 9, "minute": 6}
